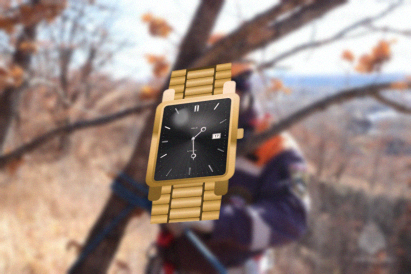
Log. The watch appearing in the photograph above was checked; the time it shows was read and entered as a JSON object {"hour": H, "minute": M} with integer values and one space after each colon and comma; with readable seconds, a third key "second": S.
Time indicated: {"hour": 1, "minute": 29}
